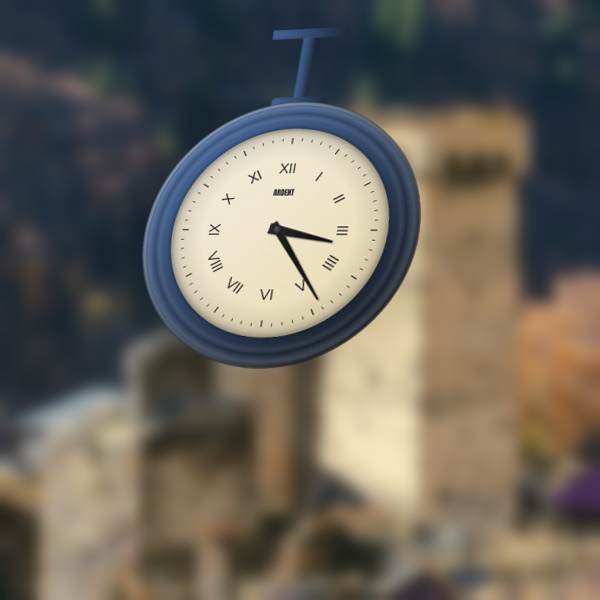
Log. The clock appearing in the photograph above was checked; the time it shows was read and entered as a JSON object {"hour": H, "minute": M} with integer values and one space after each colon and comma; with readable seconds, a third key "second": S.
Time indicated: {"hour": 3, "minute": 24}
